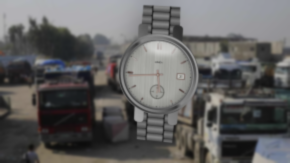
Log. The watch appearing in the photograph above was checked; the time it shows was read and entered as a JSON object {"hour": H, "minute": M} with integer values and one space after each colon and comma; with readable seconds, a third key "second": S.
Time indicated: {"hour": 5, "minute": 44}
